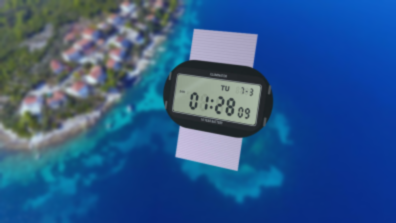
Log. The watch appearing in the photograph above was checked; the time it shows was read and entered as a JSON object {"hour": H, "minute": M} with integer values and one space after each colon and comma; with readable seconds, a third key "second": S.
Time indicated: {"hour": 1, "minute": 28, "second": 9}
